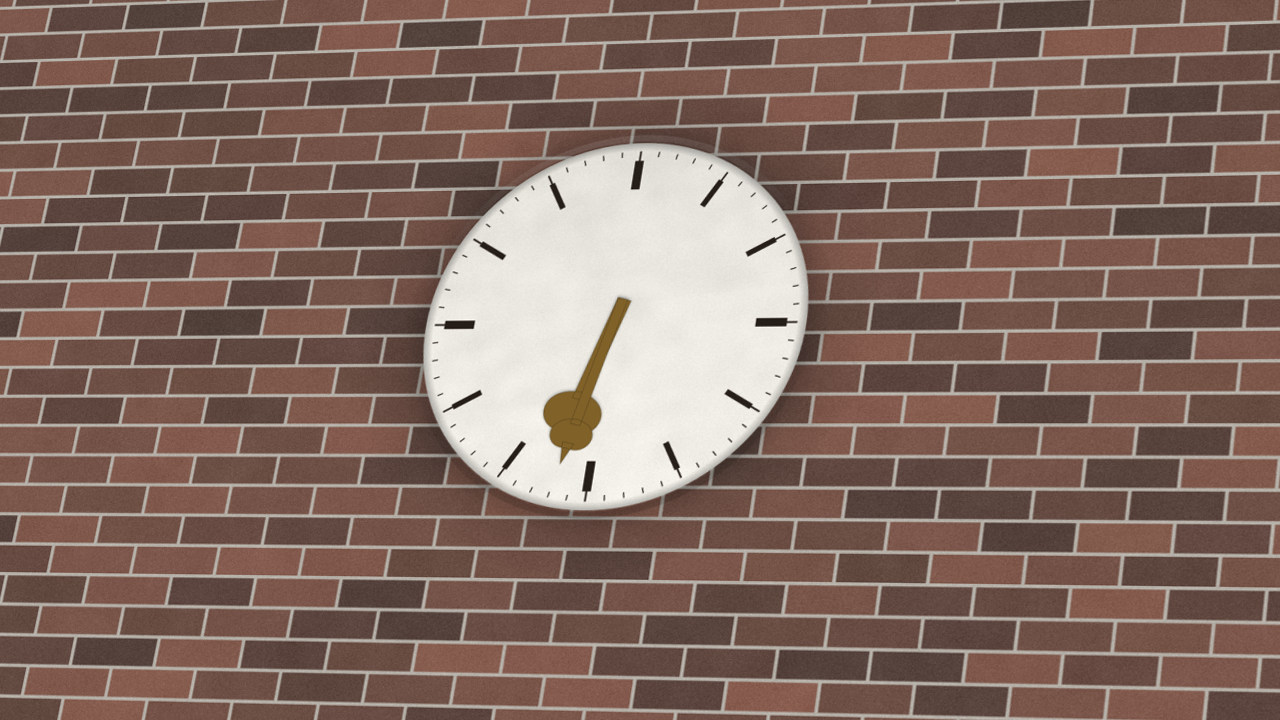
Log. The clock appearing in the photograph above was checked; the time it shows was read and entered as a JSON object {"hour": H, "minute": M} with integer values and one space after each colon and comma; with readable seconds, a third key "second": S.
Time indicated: {"hour": 6, "minute": 32}
